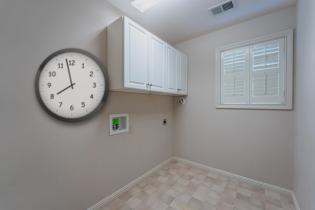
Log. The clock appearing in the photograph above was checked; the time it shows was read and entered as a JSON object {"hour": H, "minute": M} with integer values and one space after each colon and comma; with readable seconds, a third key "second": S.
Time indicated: {"hour": 7, "minute": 58}
